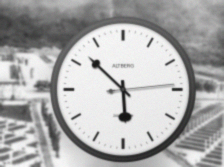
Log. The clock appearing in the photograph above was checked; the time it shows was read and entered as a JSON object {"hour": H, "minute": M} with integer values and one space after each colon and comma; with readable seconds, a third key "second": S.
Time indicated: {"hour": 5, "minute": 52, "second": 14}
